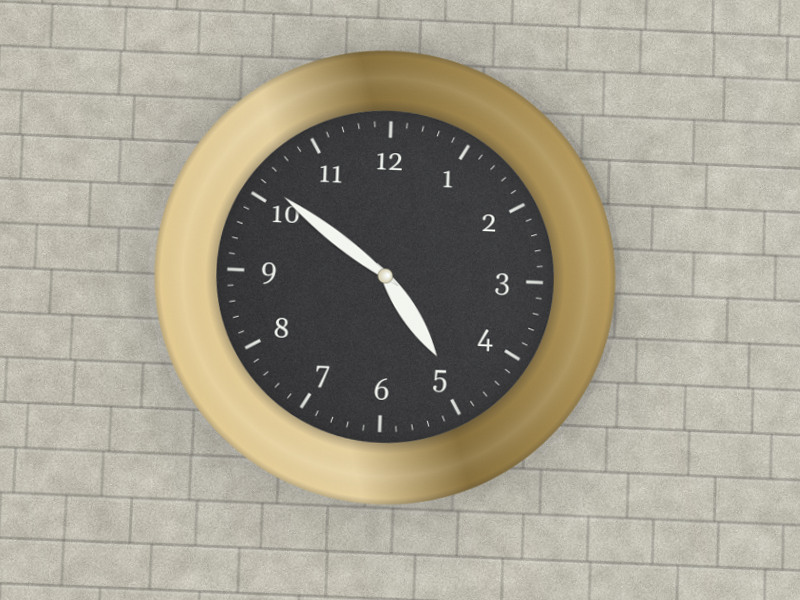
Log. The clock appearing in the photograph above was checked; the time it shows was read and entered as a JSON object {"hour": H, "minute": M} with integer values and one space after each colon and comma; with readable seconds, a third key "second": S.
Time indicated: {"hour": 4, "minute": 51}
